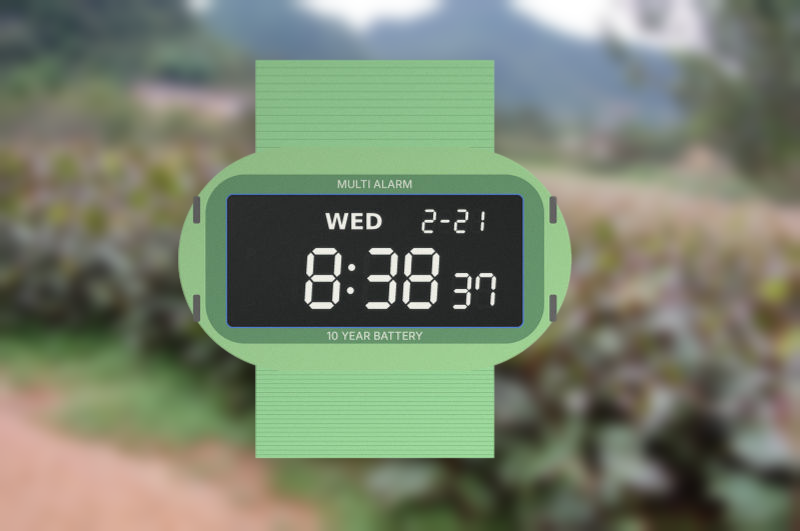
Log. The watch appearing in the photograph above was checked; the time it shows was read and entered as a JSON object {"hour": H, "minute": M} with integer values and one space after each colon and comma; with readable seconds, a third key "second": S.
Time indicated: {"hour": 8, "minute": 38, "second": 37}
